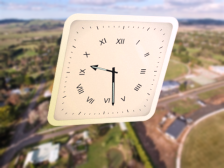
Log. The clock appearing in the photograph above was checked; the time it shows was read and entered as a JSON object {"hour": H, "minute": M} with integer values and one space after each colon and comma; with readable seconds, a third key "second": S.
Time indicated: {"hour": 9, "minute": 28}
